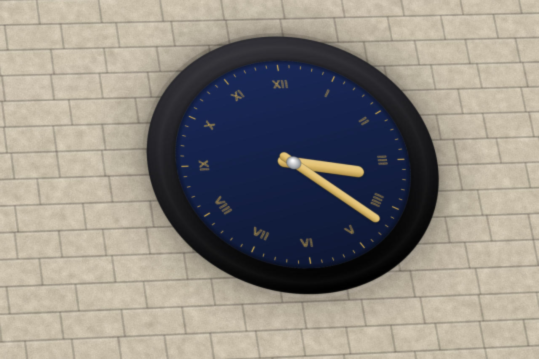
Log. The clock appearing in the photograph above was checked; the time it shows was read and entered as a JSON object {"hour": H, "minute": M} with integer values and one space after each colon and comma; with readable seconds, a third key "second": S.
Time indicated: {"hour": 3, "minute": 22}
